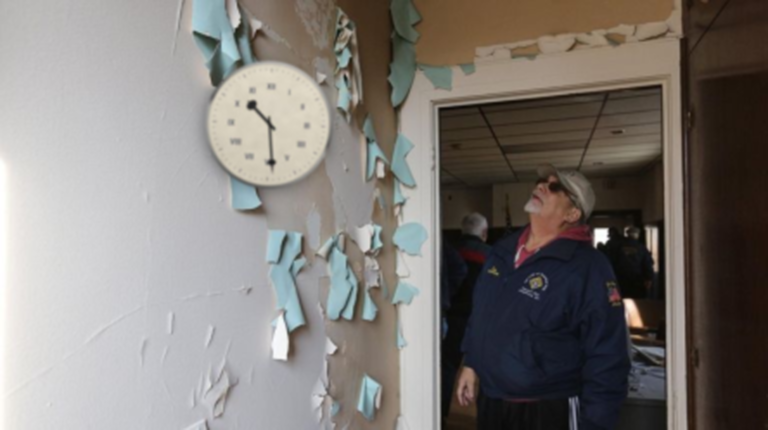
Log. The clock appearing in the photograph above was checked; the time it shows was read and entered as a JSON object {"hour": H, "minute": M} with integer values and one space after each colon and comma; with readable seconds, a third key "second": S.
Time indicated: {"hour": 10, "minute": 29}
